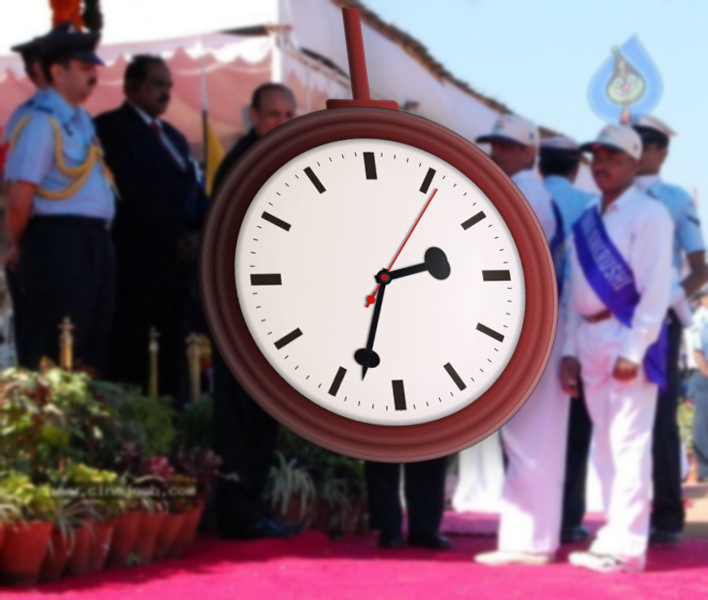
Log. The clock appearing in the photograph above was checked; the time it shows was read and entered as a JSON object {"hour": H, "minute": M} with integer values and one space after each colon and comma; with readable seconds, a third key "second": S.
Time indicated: {"hour": 2, "minute": 33, "second": 6}
